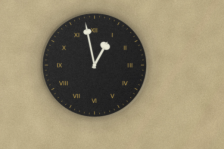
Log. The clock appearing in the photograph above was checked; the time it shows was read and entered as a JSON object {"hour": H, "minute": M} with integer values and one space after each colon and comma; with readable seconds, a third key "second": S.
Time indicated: {"hour": 12, "minute": 58}
